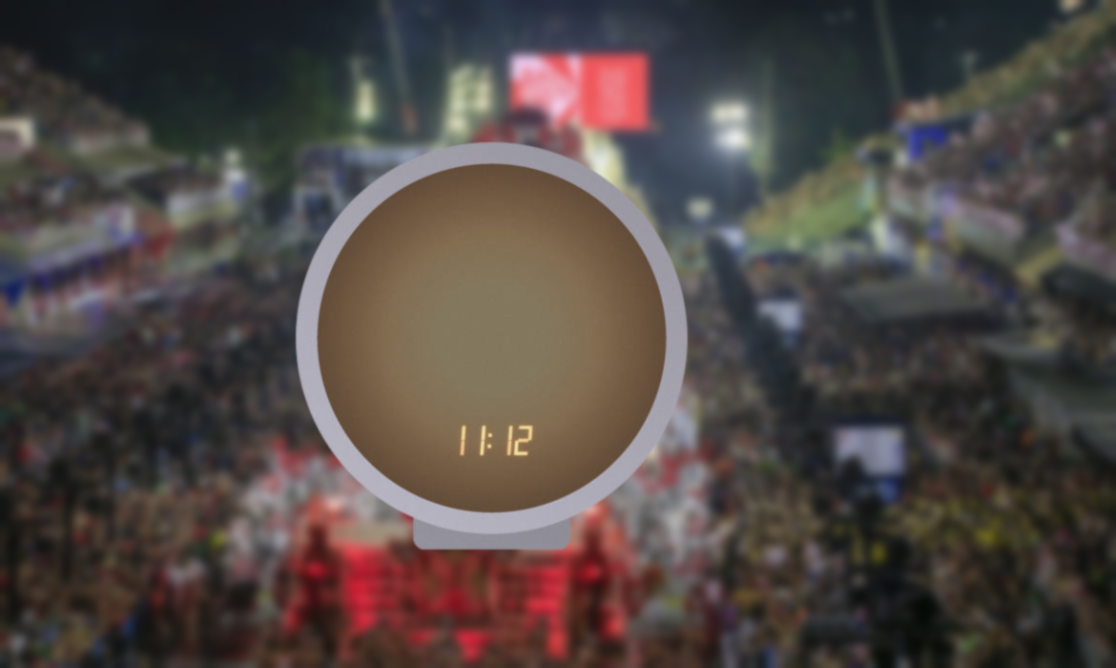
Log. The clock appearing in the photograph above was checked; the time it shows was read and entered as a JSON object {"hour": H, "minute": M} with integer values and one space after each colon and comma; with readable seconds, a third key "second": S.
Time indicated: {"hour": 11, "minute": 12}
